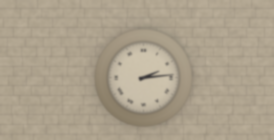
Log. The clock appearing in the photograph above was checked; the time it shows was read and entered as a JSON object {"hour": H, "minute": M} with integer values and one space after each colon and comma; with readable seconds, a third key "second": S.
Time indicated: {"hour": 2, "minute": 14}
